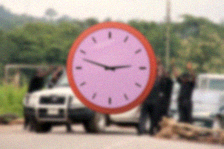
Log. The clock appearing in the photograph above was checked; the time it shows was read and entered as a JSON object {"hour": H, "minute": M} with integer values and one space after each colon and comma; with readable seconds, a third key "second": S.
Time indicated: {"hour": 2, "minute": 48}
